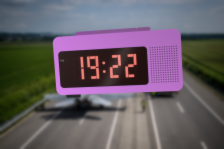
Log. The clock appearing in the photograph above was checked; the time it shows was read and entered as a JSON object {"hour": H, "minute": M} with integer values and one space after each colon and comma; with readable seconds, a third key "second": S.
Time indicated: {"hour": 19, "minute": 22}
